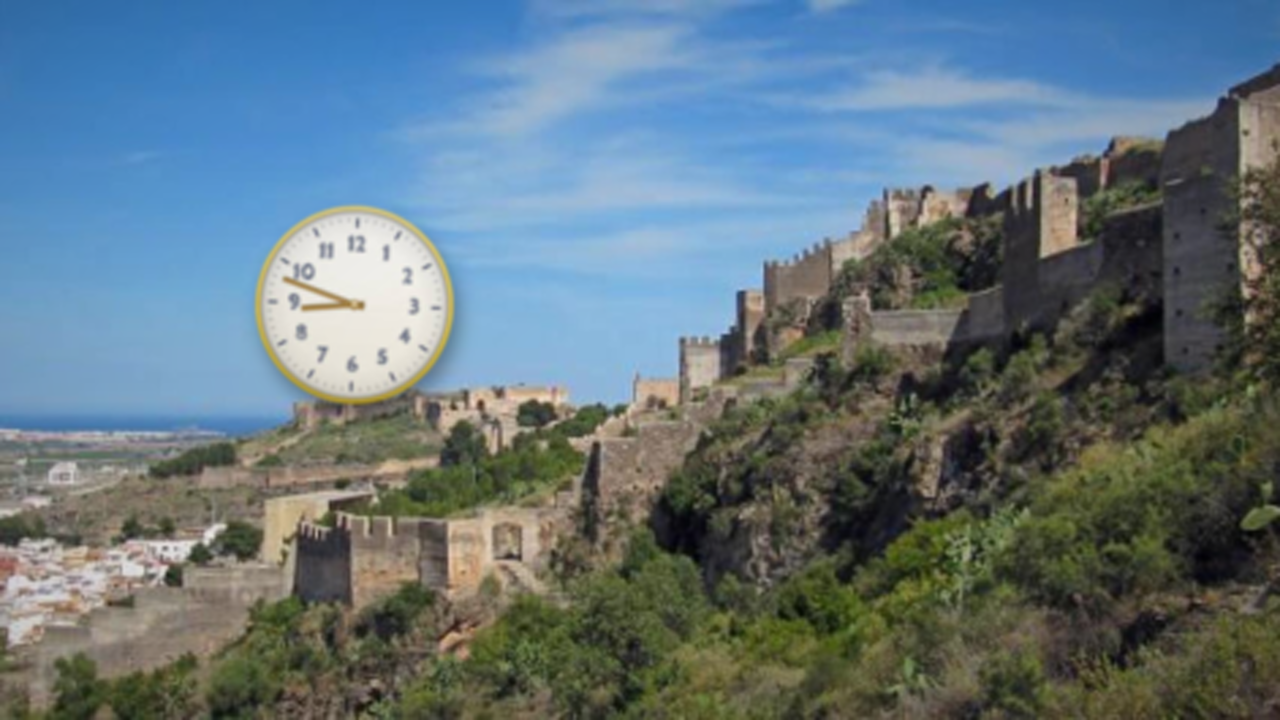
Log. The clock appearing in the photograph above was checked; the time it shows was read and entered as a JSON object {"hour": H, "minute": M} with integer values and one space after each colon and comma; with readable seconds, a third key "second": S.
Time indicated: {"hour": 8, "minute": 48}
